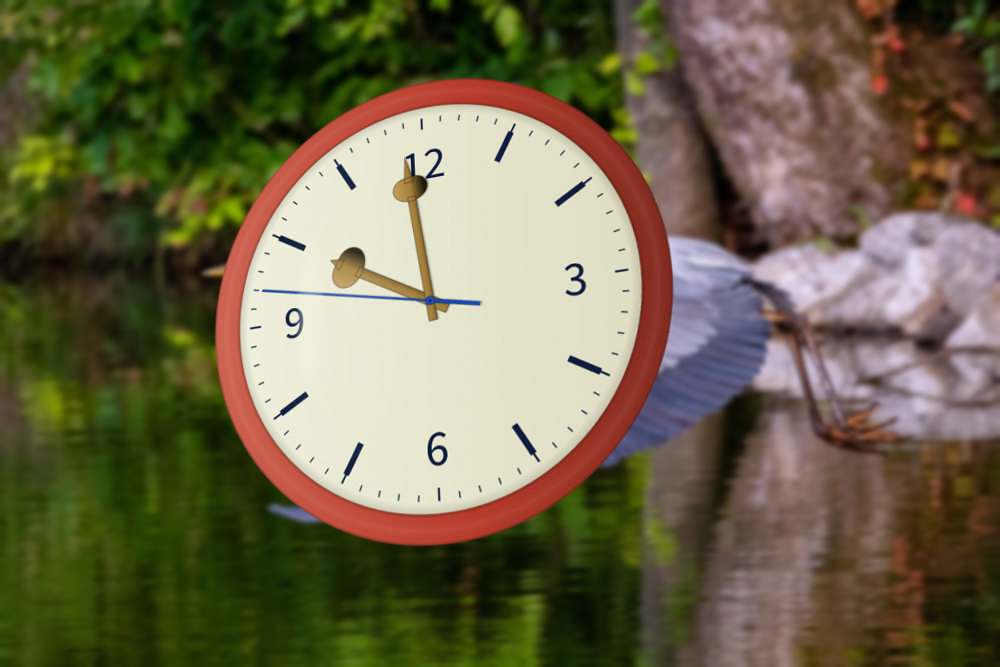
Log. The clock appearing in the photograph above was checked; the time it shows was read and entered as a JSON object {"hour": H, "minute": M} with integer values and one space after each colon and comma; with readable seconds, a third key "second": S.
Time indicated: {"hour": 9, "minute": 58, "second": 47}
